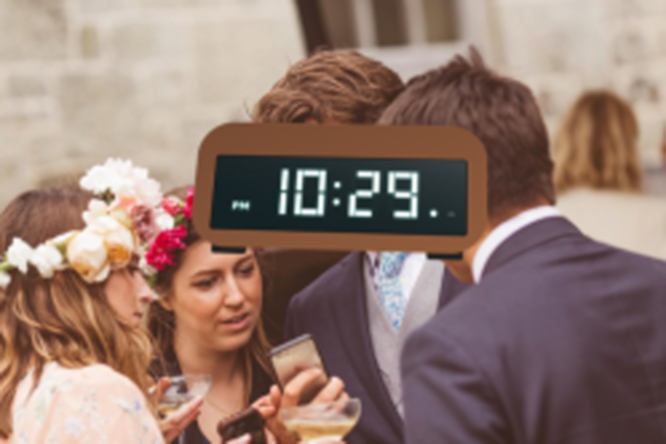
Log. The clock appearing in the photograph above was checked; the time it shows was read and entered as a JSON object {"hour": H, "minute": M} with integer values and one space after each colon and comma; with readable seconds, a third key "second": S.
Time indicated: {"hour": 10, "minute": 29}
